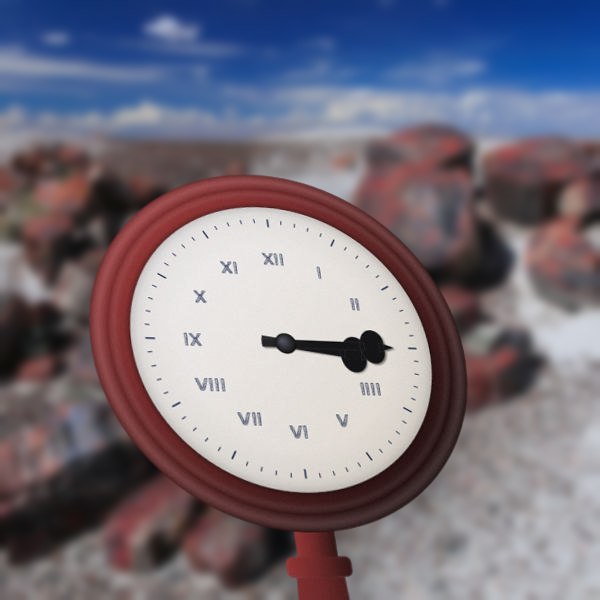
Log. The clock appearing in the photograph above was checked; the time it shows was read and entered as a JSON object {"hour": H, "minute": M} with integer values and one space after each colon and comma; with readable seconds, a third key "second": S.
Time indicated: {"hour": 3, "minute": 15}
